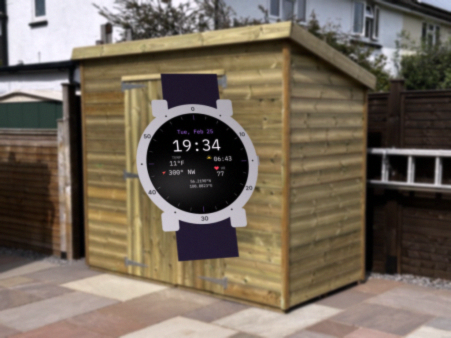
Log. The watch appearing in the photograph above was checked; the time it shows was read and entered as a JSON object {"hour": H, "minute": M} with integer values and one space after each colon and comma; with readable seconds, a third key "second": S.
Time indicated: {"hour": 19, "minute": 34}
